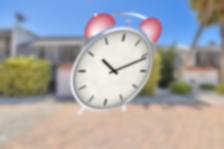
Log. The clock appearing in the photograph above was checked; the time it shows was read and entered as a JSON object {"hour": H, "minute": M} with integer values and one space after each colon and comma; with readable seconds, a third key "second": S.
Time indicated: {"hour": 10, "minute": 11}
